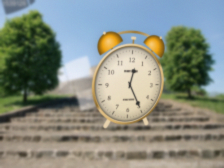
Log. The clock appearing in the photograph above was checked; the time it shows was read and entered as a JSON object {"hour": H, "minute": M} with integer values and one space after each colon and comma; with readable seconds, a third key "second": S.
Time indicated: {"hour": 12, "minute": 25}
